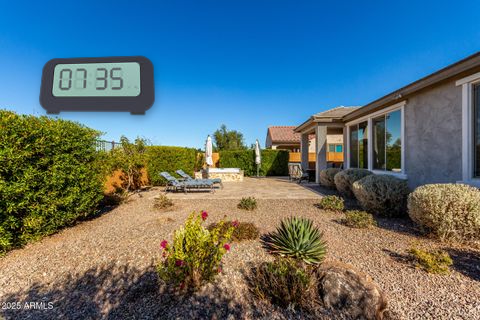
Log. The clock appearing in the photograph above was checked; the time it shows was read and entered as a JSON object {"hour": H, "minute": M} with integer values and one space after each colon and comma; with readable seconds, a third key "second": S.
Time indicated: {"hour": 7, "minute": 35}
